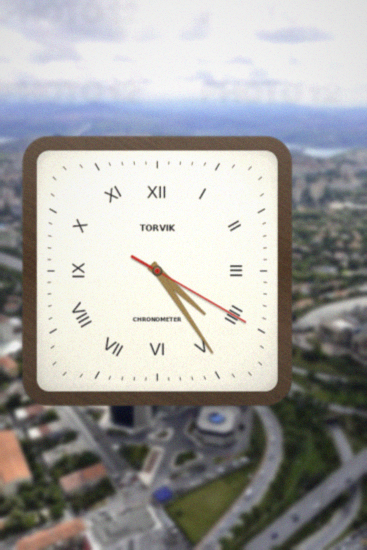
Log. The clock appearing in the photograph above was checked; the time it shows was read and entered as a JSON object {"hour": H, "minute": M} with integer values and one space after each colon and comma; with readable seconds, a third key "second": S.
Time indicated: {"hour": 4, "minute": 24, "second": 20}
